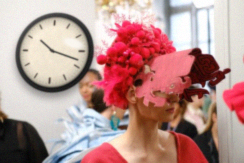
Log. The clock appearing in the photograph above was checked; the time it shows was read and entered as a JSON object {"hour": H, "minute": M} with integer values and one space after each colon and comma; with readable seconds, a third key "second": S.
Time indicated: {"hour": 10, "minute": 18}
